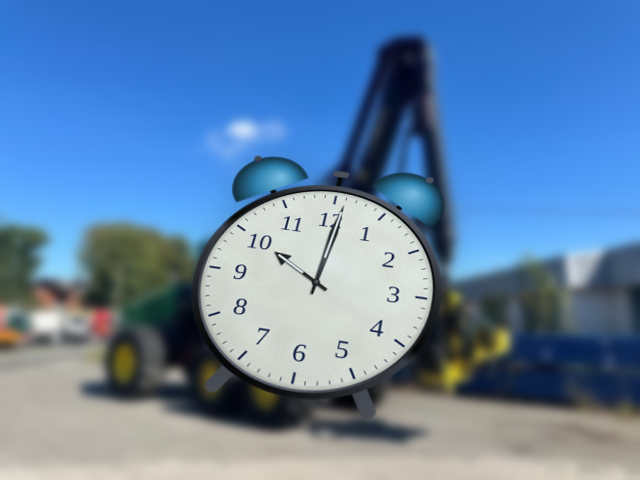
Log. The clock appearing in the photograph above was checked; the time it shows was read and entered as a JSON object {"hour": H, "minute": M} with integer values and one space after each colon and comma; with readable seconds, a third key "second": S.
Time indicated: {"hour": 10, "minute": 1}
